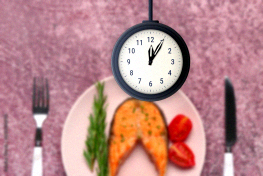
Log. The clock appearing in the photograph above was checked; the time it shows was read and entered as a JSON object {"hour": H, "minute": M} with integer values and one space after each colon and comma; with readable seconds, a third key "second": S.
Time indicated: {"hour": 12, "minute": 5}
